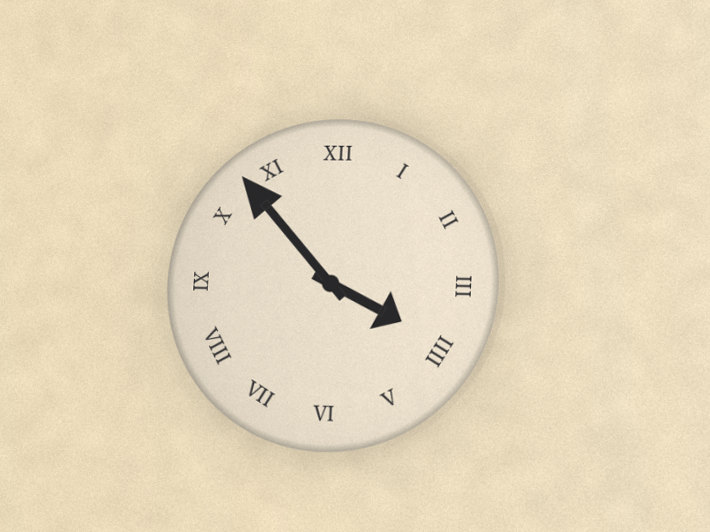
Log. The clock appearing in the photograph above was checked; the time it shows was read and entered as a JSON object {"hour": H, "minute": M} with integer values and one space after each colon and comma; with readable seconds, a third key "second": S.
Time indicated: {"hour": 3, "minute": 53}
